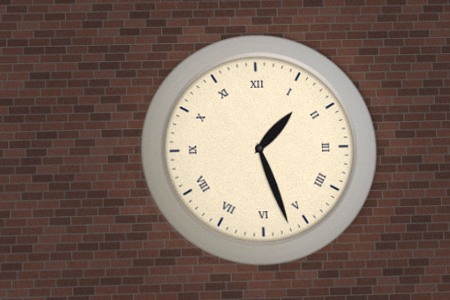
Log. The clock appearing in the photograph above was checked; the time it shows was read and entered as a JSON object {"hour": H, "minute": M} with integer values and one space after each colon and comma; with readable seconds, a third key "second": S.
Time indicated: {"hour": 1, "minute": 27}
